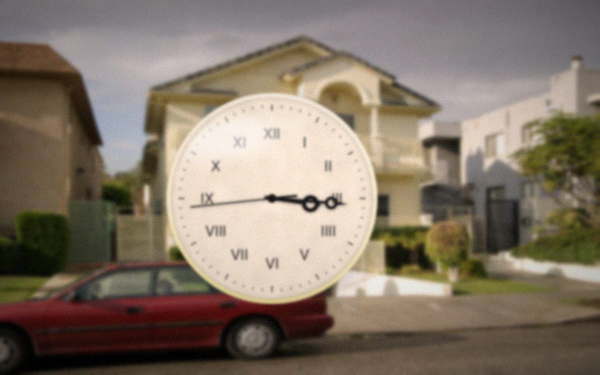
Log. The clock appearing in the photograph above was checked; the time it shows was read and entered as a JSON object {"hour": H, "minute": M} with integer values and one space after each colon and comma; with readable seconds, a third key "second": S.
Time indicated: {"hour": 3, "minute": 15, "second": 44}
